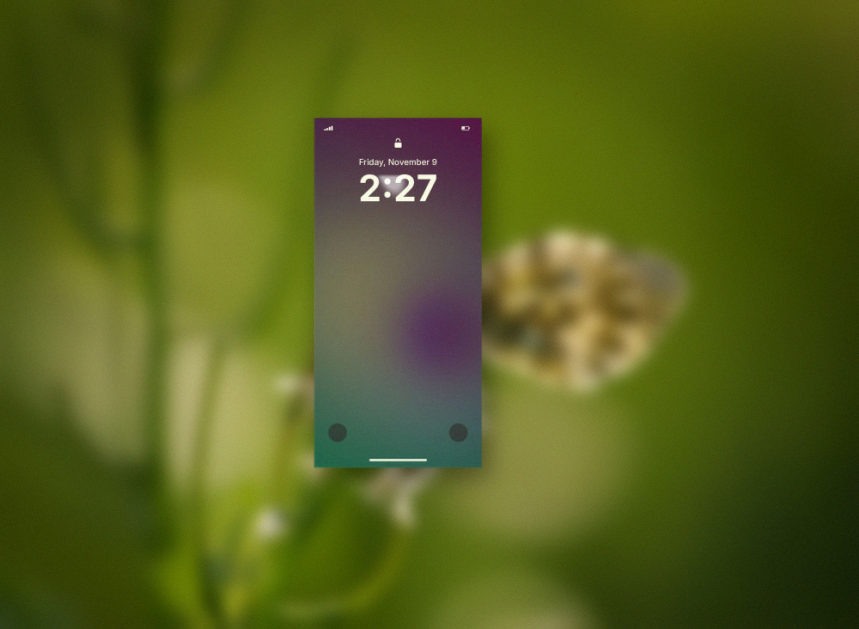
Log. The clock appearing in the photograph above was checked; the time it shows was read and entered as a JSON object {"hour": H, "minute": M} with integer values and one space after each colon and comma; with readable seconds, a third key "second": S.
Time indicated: {"hour": 2, "minute": 27}
